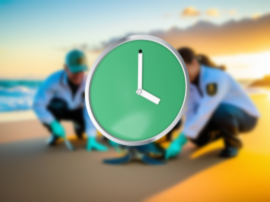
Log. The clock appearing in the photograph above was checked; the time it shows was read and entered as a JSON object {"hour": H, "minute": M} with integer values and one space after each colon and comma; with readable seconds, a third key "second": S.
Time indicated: {"hour": 4, "minute": 0}
